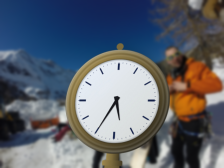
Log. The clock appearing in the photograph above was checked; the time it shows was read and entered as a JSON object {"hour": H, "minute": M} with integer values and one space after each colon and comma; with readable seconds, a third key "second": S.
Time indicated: {"hour": 5, "minute": 35}
